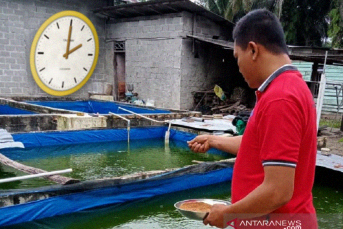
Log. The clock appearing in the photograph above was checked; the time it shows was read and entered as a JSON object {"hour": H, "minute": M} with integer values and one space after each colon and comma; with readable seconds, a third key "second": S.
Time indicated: {"hour": 2, "minute": 0}
